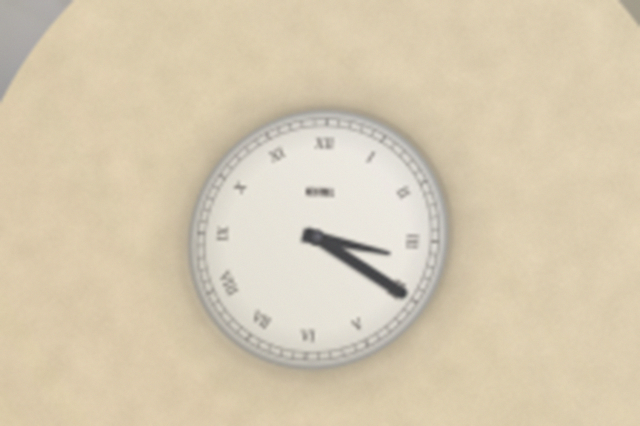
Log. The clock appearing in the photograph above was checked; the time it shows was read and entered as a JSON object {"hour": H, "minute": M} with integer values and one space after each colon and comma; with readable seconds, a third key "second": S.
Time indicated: {"hour": 3, "minute": 20}
